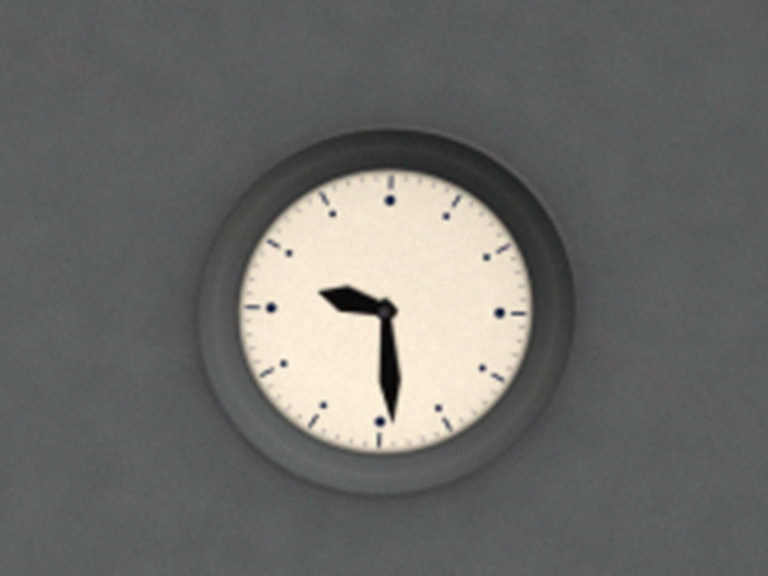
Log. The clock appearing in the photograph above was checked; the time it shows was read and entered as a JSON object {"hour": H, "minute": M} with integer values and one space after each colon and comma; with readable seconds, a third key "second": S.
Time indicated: {"hour": 9, "minute": 29}
